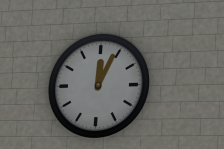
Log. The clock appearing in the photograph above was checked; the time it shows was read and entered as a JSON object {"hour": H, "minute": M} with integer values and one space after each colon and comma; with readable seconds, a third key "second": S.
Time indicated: {"hour": 12, "minute": 4}
